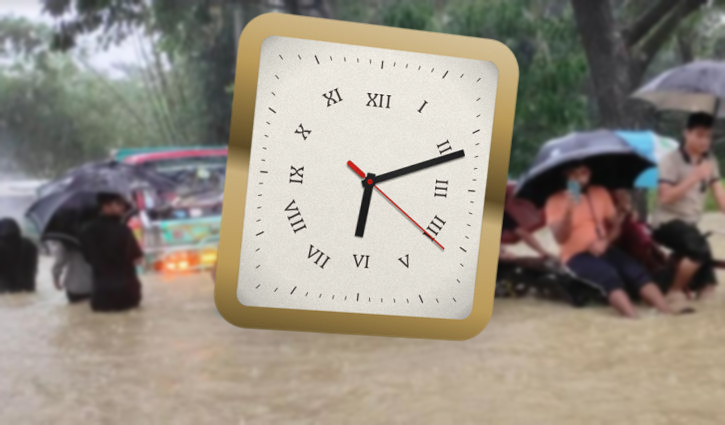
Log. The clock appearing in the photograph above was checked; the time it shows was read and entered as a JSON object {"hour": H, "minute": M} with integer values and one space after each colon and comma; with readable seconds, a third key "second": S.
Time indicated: {"hour": 6, "minute": 11, "second": 21}
